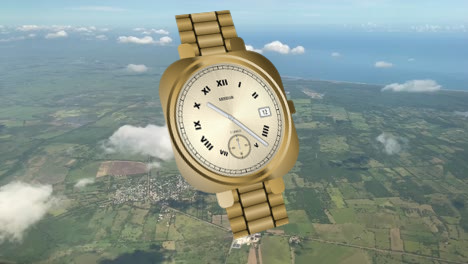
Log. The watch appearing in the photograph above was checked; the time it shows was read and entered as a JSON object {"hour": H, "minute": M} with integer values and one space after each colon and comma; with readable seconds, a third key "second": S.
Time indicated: {"hour": 10, "minute": 23}
